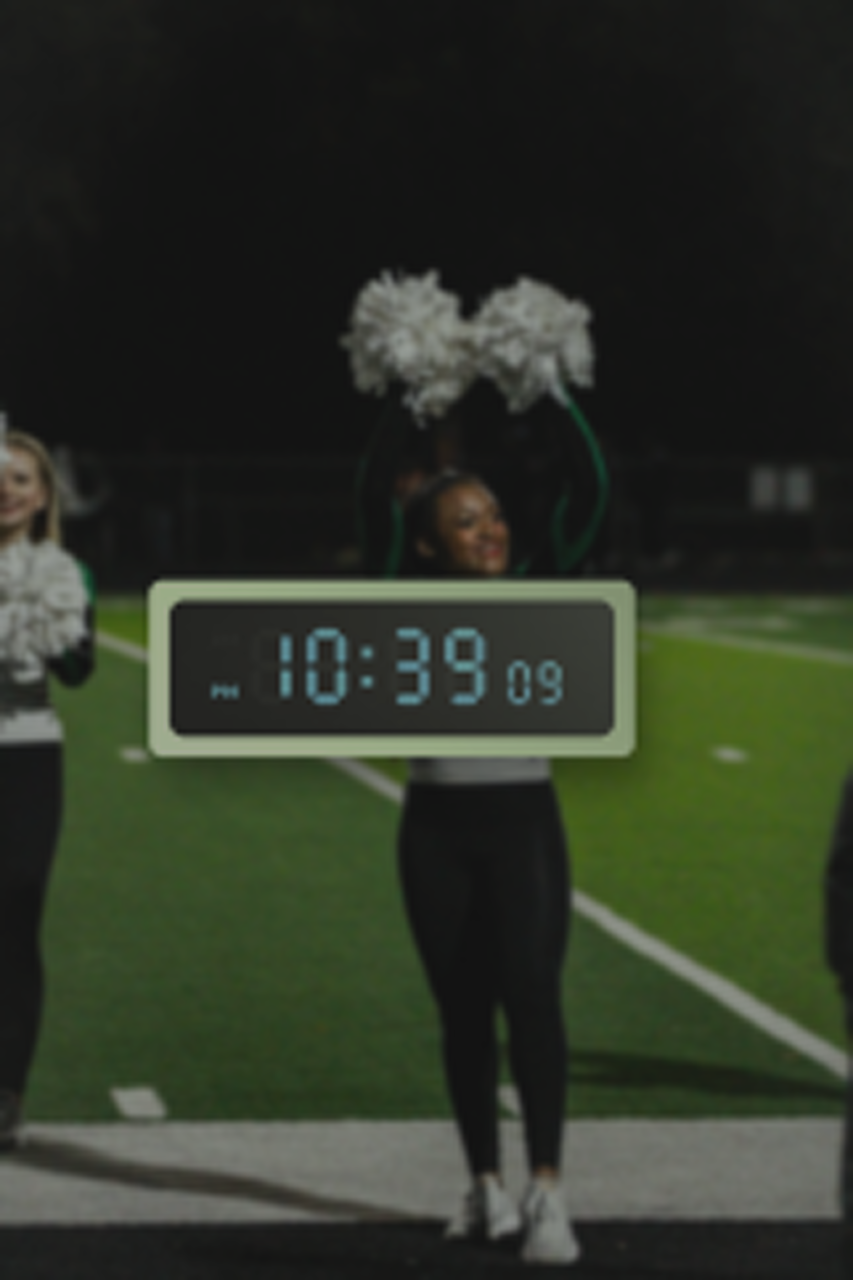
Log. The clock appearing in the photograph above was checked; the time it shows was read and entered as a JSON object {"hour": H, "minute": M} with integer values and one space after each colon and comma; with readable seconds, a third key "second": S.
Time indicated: {"hour": 10, "minute": 39, "second": 9}
